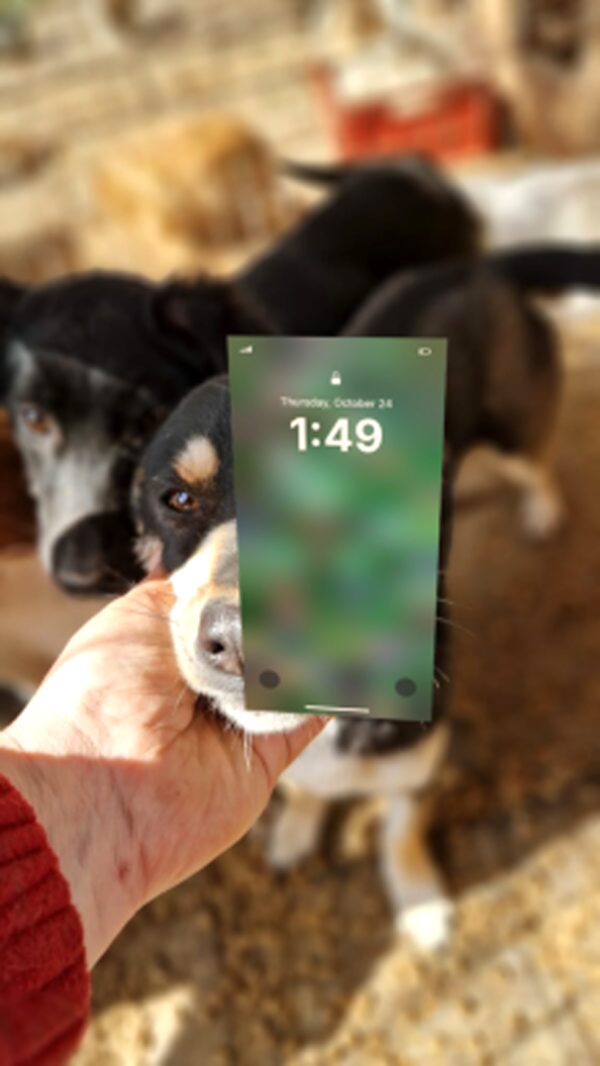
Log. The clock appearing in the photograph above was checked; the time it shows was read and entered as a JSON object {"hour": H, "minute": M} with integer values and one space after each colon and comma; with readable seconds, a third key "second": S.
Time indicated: {"hour": 1, "minute": 49}
